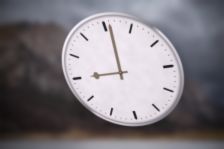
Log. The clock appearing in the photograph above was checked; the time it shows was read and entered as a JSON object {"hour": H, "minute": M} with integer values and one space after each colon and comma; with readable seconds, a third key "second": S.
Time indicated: {"hour": 9, "minute": 1}
